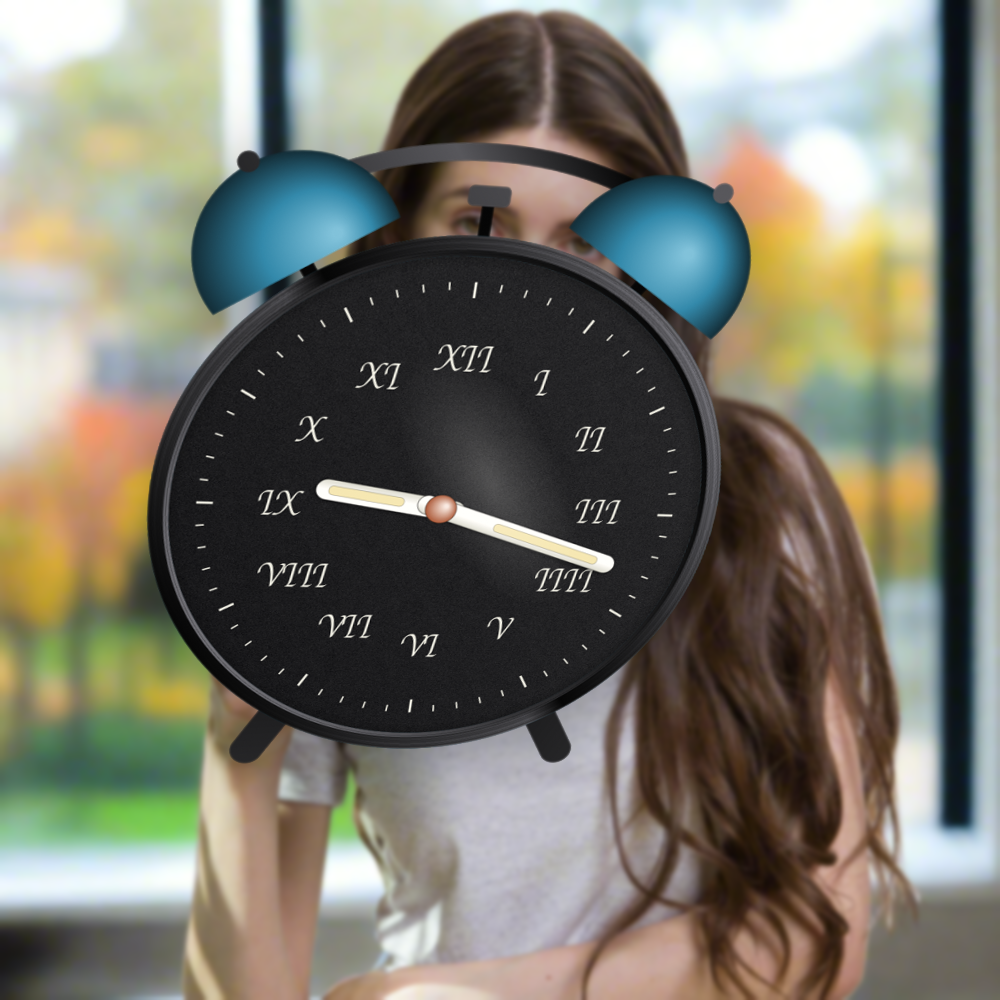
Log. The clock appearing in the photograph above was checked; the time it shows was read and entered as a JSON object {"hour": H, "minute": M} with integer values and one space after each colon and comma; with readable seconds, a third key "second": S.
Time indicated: {"hour": 9, "minute": 18}
